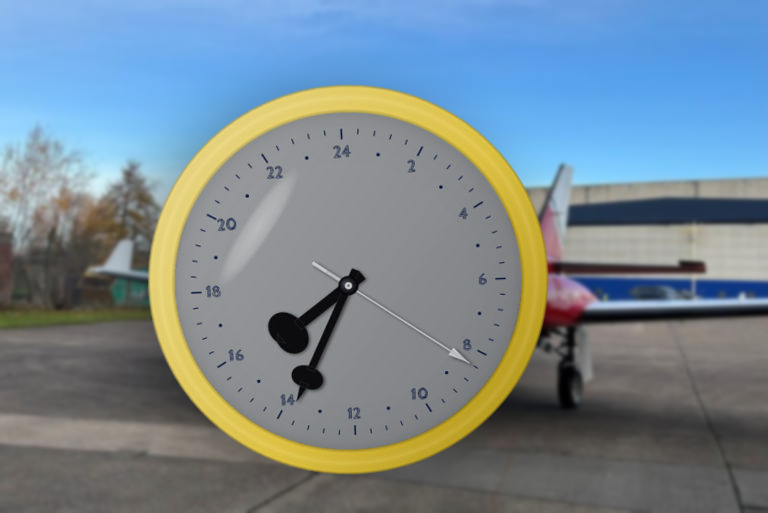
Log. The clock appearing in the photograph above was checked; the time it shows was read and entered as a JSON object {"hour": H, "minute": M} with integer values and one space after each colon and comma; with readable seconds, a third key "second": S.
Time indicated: {"hour": 15, "minute": 34, "second": 21}
